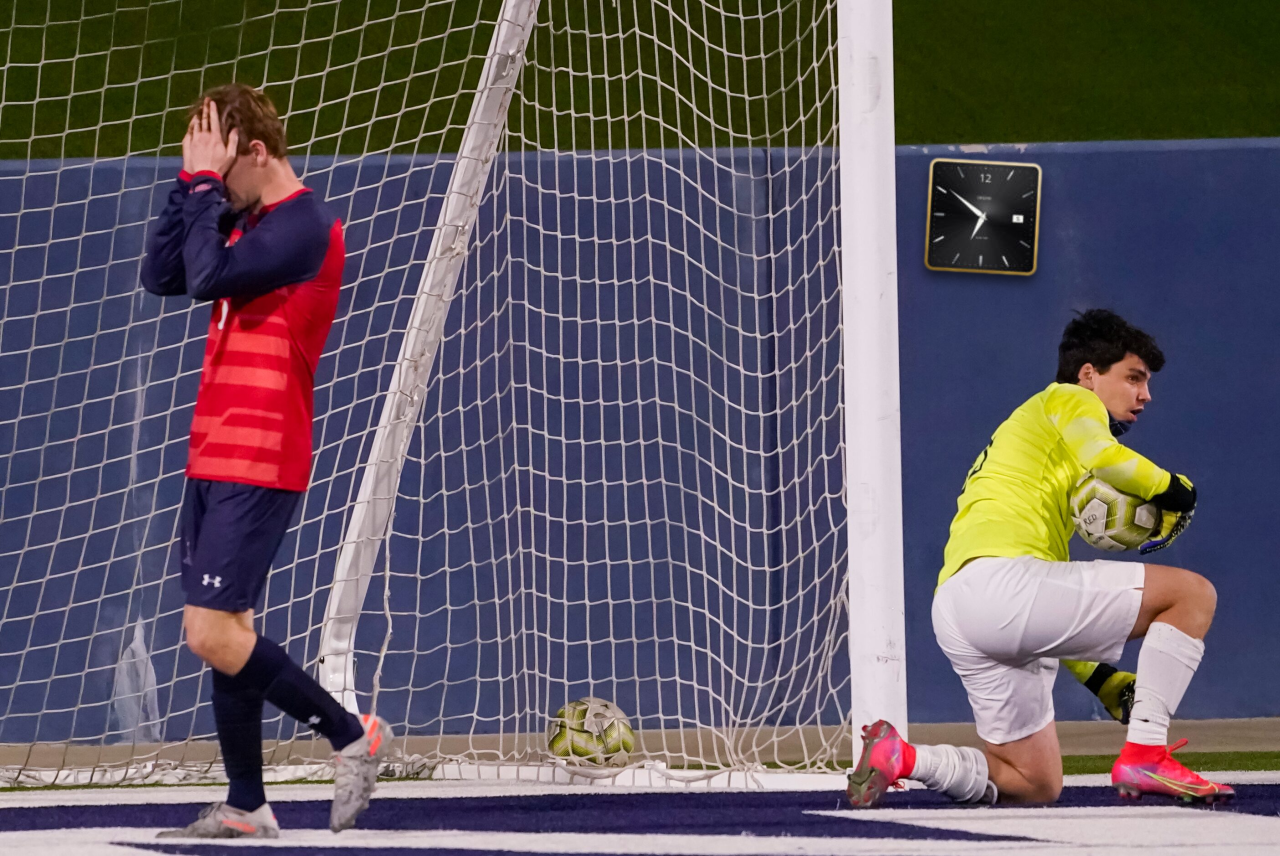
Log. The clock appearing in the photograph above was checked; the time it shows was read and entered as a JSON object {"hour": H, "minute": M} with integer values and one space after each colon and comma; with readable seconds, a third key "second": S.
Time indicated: {"hour": 6, "minute": 51}
